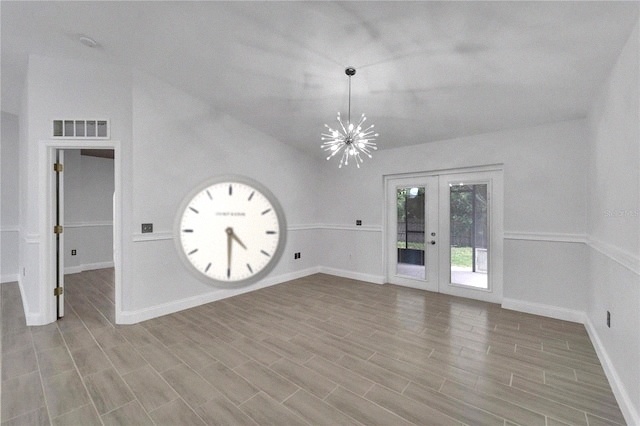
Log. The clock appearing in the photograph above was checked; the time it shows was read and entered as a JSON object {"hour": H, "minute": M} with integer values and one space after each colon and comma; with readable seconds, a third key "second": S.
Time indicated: {"hour": 4, "minute": 30}
